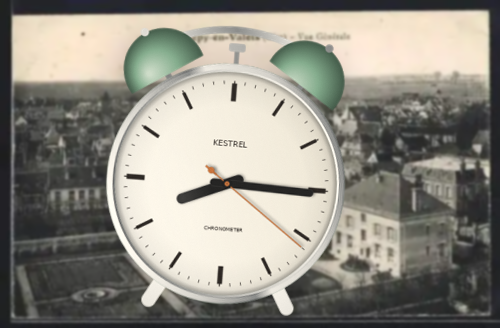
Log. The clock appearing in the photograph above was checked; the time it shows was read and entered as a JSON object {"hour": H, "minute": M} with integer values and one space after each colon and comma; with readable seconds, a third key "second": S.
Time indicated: {"hour": 8, "minute": 15, "second": 21}
